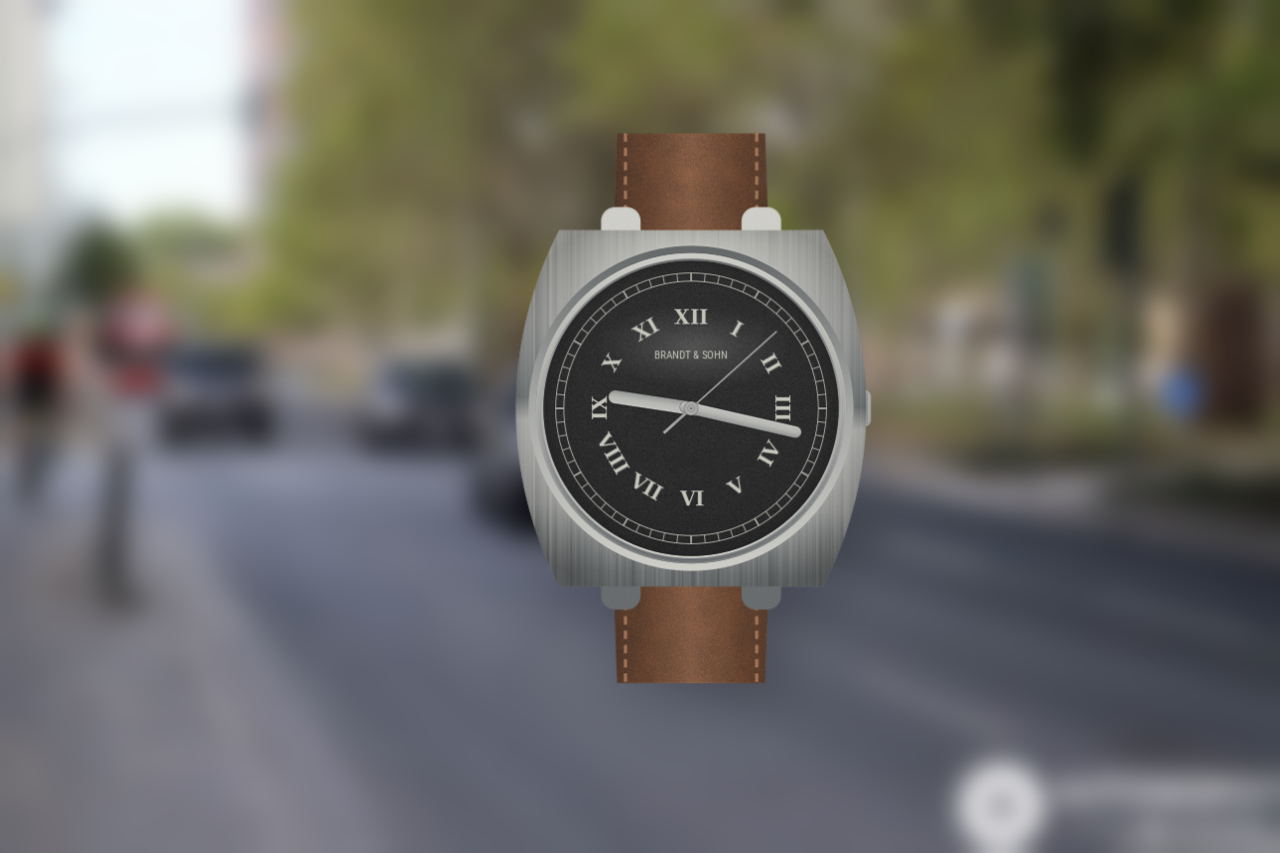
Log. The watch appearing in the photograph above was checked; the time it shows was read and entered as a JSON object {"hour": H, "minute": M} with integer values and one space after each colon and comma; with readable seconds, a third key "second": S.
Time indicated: {"hour": 9, "minute": 17, "second": 8}
